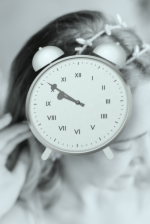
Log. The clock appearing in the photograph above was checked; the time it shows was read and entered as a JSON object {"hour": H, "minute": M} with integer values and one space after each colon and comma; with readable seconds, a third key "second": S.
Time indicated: {"hour": 9, "minute": 51}
